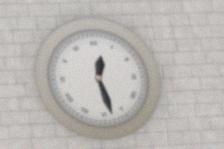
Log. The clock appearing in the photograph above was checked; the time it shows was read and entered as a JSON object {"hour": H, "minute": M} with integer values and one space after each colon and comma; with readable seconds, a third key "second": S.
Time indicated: {"hour": 12, "minute": 28}
